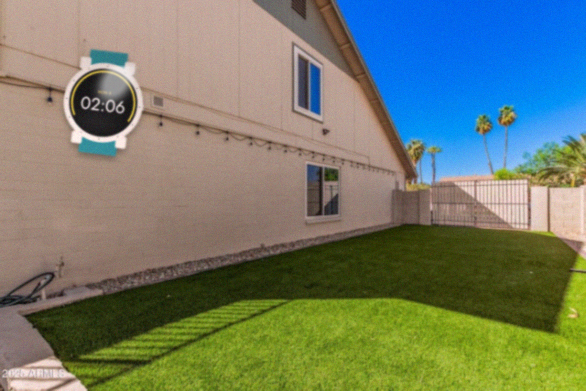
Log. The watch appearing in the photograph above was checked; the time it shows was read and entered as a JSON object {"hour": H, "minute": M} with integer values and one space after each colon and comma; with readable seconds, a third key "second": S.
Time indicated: {"hour": 2, "minute": 6}
